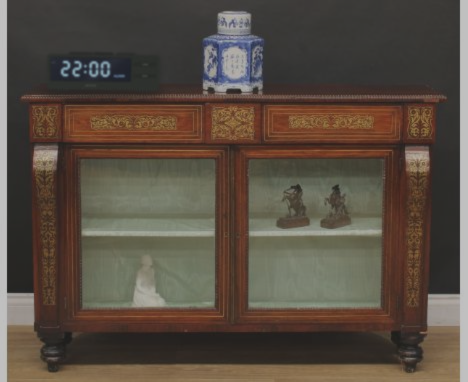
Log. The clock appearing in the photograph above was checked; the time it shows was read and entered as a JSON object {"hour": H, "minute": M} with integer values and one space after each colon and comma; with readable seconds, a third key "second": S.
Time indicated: {"hour": 22, "minute": 0}
